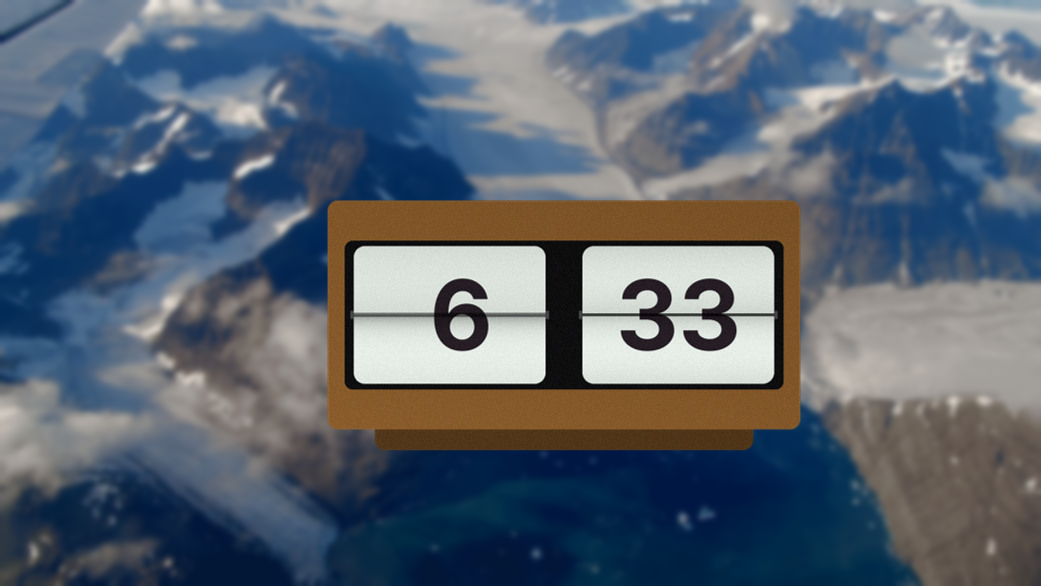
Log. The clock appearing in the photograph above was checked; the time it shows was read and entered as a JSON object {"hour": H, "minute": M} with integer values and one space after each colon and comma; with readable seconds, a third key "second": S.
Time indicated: {"hour": 6, "minute": 33}
